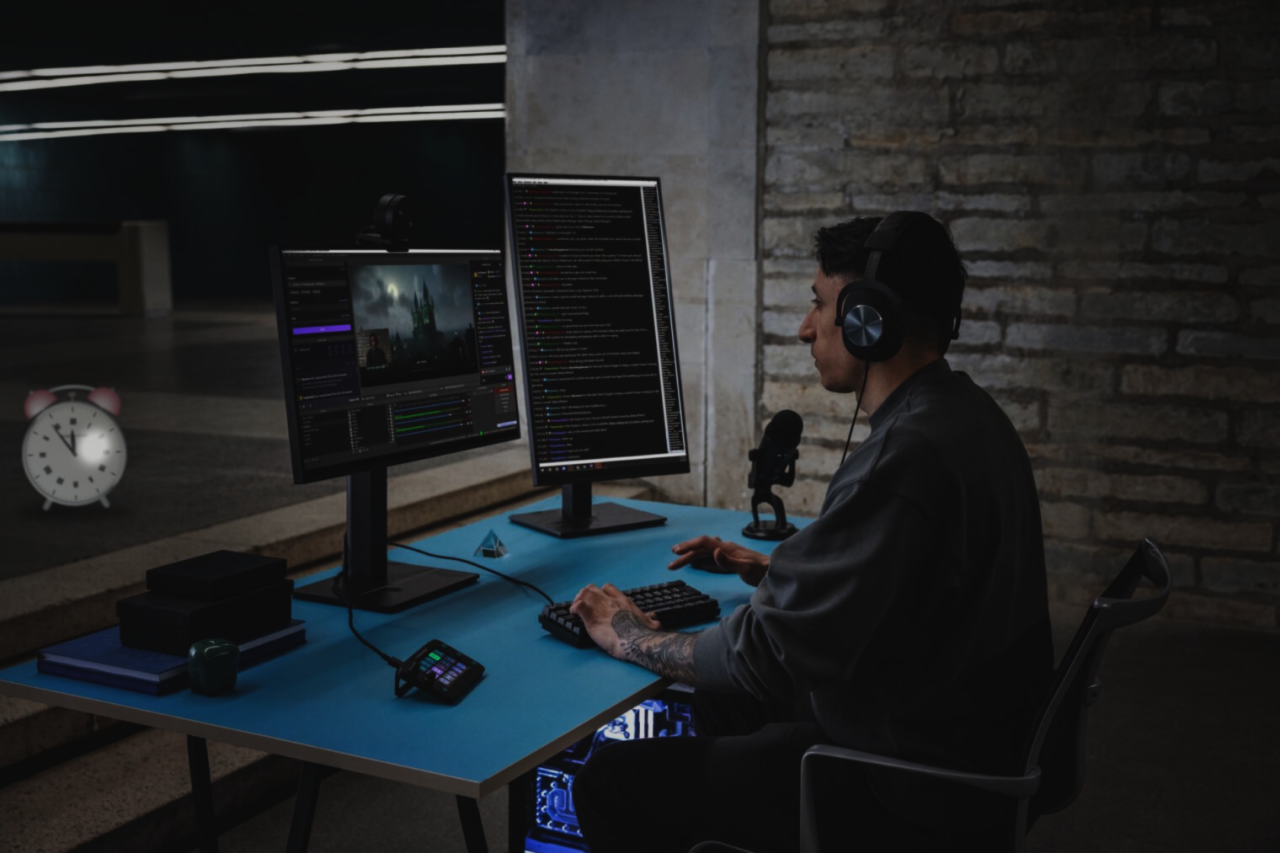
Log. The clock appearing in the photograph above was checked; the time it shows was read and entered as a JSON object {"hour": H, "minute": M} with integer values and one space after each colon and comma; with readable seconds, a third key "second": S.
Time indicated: {"hour": 11, "minute": 54}
